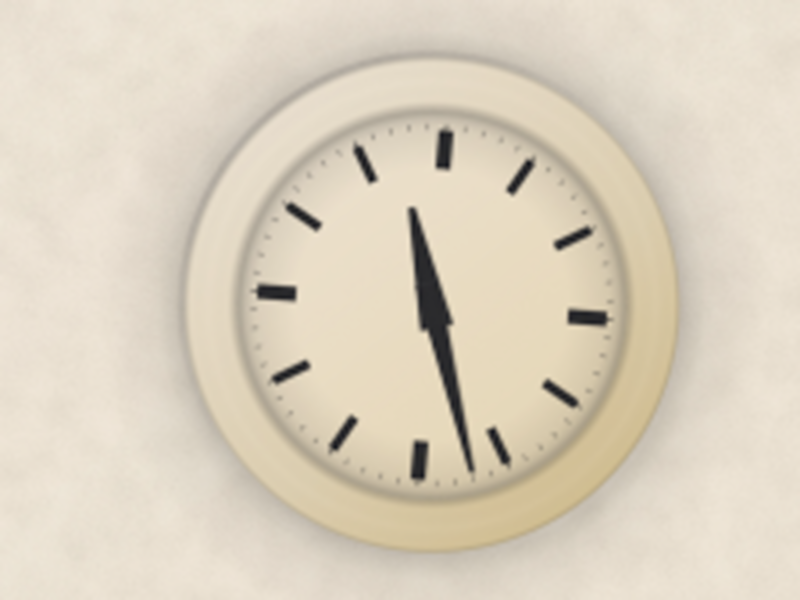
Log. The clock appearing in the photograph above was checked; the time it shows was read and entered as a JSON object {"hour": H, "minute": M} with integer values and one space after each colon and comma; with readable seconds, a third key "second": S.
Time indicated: {"hour": 11, "minute": 27}
